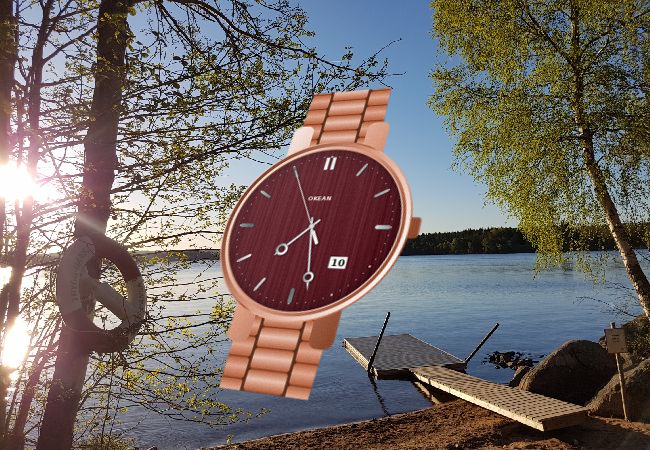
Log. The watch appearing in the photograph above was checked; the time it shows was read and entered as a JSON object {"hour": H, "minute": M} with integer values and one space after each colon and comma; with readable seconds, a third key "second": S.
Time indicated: {"hour": 7, "minute": 27, "second": 55}
